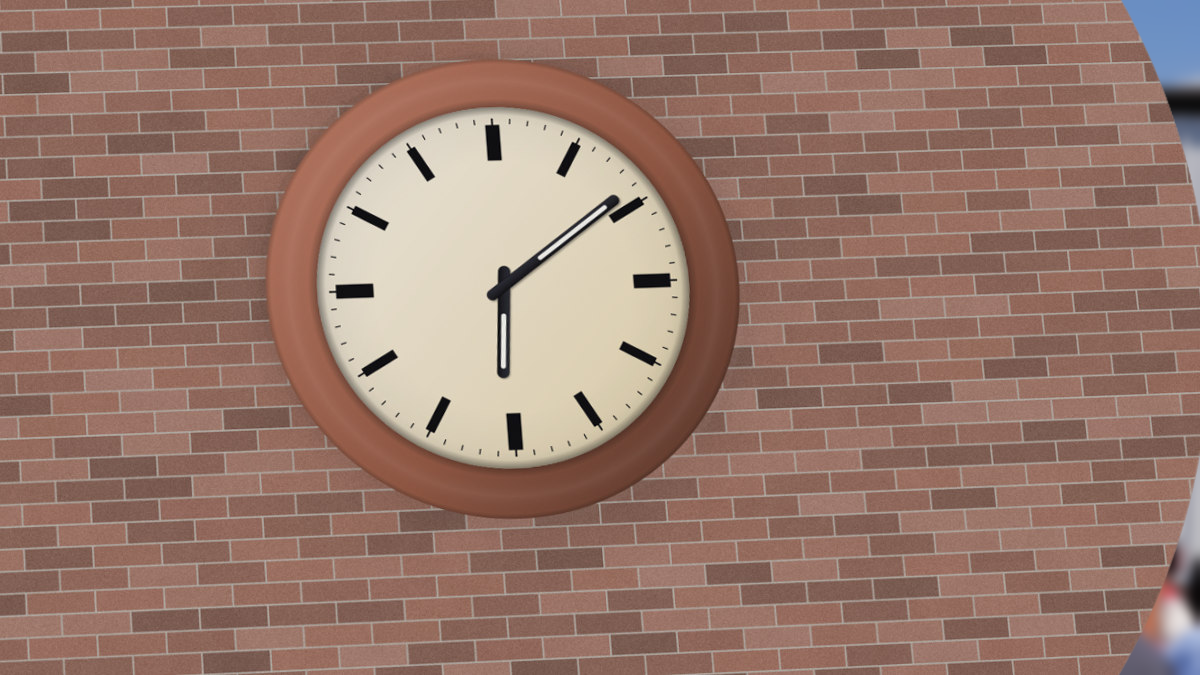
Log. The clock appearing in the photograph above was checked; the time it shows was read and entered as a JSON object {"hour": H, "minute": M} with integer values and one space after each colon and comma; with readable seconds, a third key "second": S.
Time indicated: {"hour": 6, "minute": 9}
